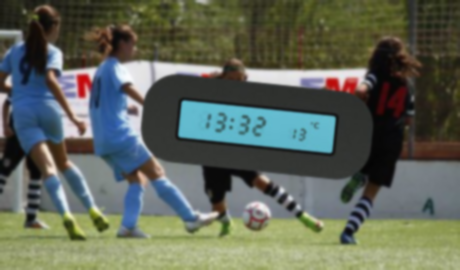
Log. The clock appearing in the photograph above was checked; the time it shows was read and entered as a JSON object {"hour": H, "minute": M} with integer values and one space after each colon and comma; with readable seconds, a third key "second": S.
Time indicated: {"hour": 13, "minute": 32}
